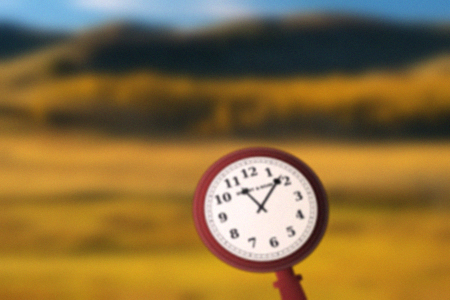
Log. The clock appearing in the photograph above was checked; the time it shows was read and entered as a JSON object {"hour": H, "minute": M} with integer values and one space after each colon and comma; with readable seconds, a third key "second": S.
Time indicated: {"hour": 11, "minute": 8}
